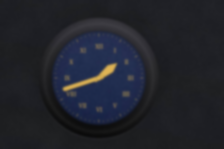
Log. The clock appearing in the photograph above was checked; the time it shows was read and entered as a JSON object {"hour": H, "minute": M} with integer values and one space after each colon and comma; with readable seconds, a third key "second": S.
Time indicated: {"hour": 1, "minute": 42}
